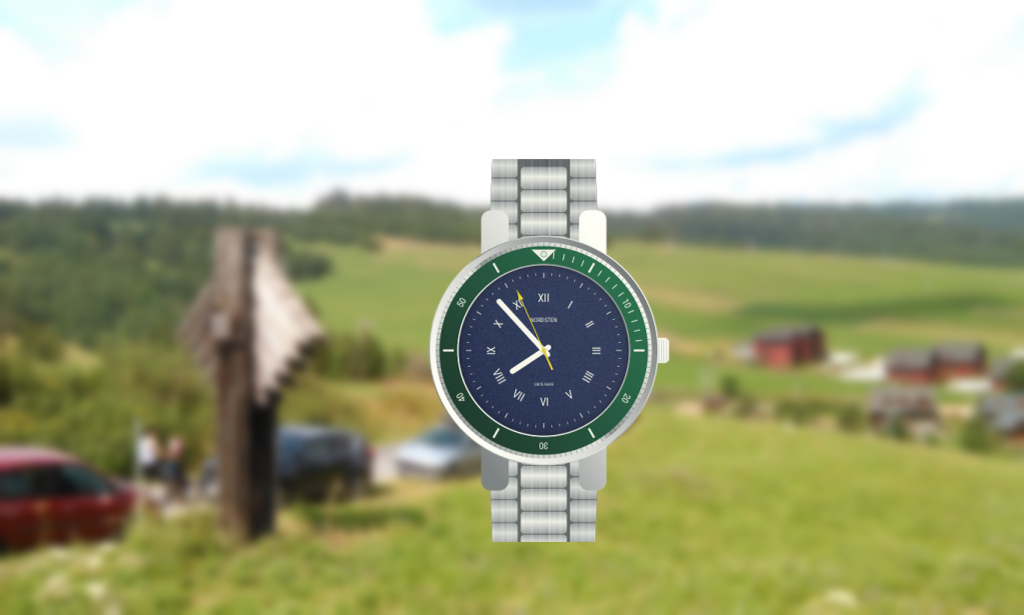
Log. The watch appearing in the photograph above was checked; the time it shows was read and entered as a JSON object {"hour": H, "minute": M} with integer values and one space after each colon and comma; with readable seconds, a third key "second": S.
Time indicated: {"hour": 7, "minute": 52, "second": 56}
